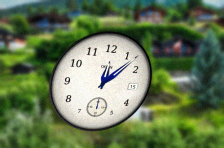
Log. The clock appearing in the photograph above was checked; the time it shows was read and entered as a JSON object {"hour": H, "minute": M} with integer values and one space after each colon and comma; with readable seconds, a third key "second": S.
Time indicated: {"hour": 12, "minute": 7}
